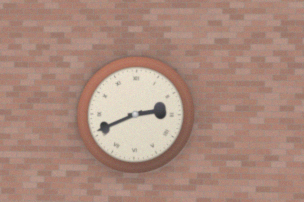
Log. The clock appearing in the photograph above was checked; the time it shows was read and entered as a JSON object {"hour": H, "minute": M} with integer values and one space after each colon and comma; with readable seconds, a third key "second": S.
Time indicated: {"hour": 2, "minute": 41}
